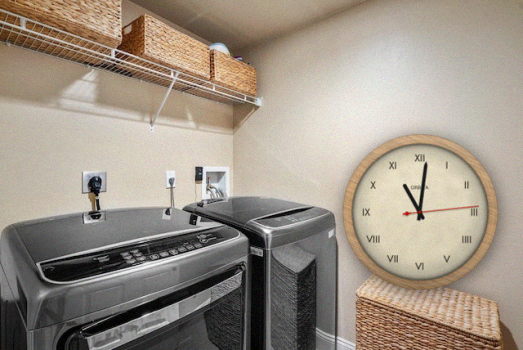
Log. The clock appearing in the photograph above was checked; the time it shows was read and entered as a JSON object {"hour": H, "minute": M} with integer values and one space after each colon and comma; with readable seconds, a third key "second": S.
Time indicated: {"hour": 11, "minute": 1, "second": 14}
